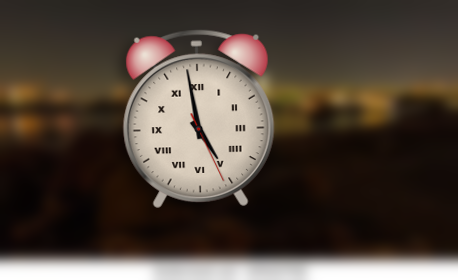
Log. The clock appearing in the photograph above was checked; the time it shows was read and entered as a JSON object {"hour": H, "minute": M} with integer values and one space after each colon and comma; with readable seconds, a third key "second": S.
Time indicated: {"hour": 4, "minute": 58, "second": 26}
